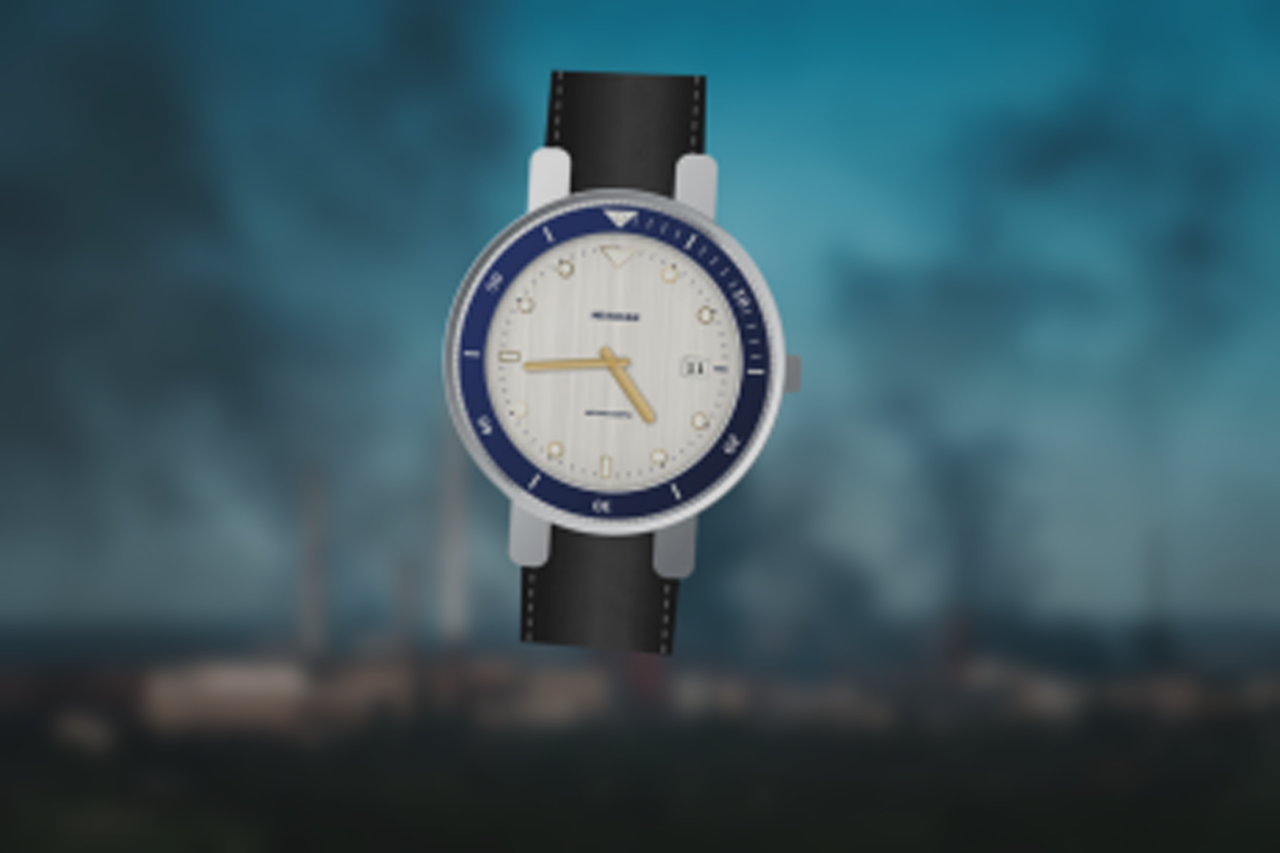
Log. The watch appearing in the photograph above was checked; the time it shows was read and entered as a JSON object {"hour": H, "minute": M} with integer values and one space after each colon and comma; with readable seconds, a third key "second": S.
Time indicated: {"hour": 4, "minute": 44}
